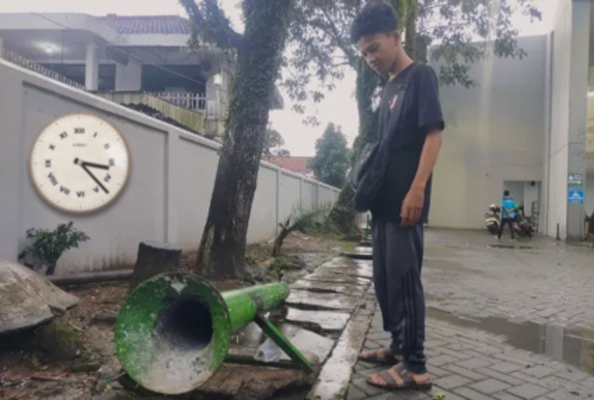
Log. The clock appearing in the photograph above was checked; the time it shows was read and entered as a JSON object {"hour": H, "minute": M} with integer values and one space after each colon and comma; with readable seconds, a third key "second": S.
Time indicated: {"hour": 3, "minute": 23}
